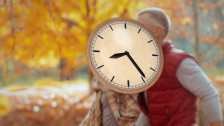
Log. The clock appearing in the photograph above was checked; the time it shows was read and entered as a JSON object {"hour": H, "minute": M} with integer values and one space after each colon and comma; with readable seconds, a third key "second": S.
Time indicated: {"hour": 8, "minute": 24}
